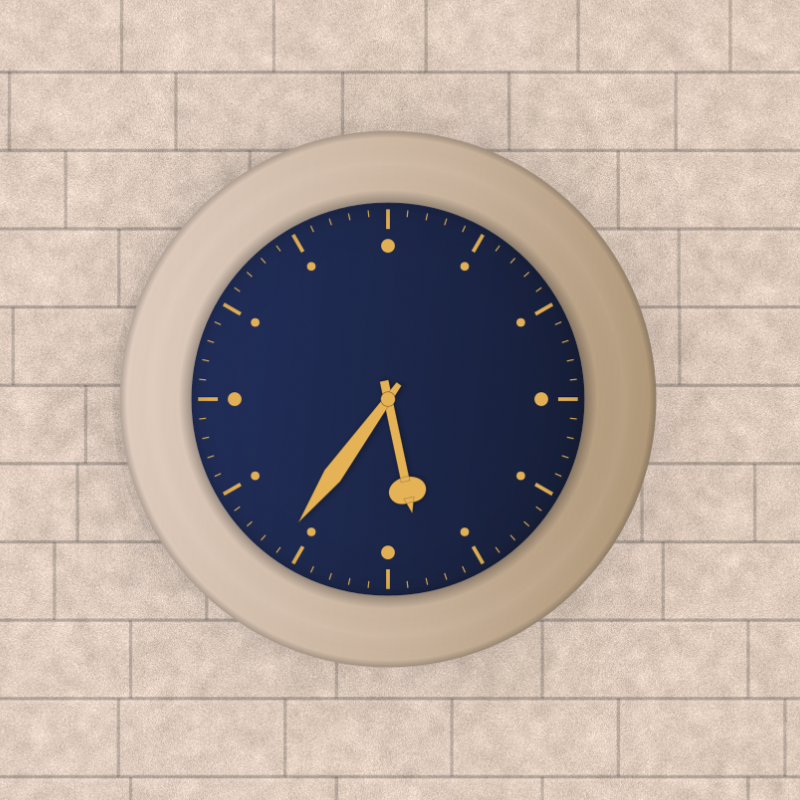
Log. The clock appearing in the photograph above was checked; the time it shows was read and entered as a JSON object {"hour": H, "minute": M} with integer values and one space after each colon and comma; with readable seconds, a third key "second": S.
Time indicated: {"hour": 5, "minute": 36}
